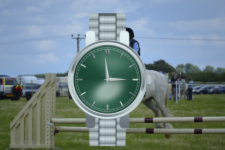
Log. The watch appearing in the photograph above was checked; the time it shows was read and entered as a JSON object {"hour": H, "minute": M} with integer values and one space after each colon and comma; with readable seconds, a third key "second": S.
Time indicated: {"hour": 2, "minute": 59}
